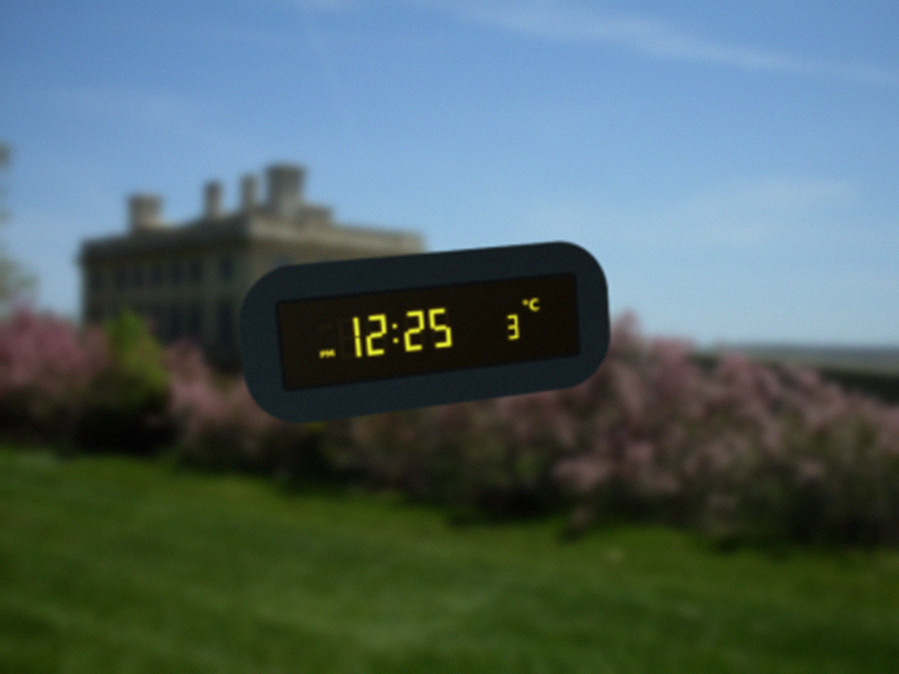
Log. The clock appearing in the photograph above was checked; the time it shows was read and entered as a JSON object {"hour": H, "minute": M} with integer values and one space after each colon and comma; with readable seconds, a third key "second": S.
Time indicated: {"hour": 12, "minute": 25}
